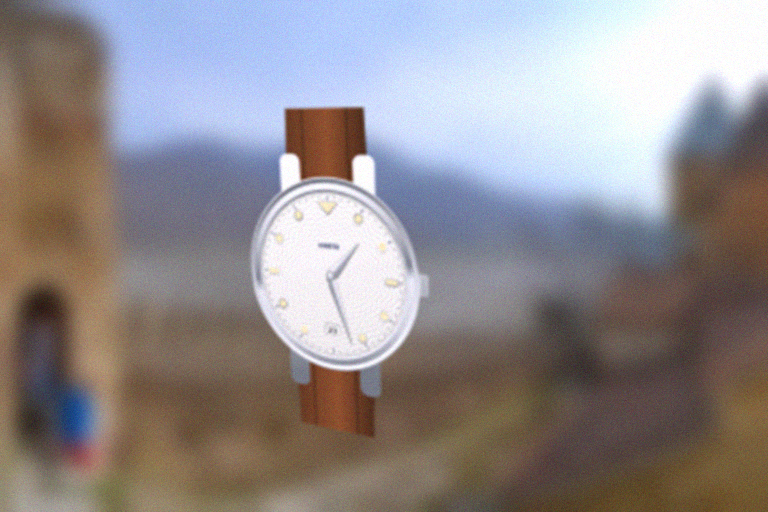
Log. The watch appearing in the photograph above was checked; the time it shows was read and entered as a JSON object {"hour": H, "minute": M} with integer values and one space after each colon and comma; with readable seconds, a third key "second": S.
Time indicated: {"hour": 1, "minute": 27}
